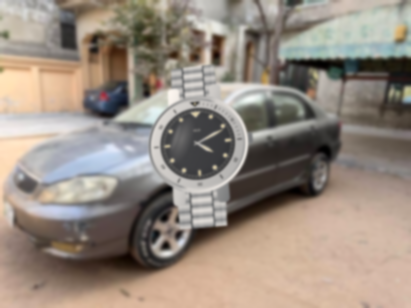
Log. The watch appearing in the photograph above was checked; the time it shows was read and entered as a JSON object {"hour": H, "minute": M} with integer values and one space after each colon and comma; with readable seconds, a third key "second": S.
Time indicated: {"hour": 4, "minute": 11}
